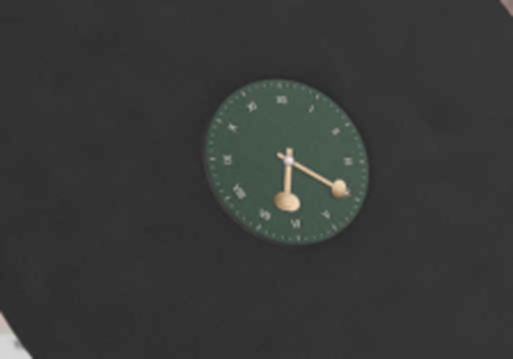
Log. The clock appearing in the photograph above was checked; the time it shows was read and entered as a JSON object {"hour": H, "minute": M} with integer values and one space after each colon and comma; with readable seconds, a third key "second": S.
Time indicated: {"hour": 6, "minute": 20}
